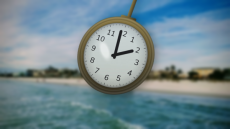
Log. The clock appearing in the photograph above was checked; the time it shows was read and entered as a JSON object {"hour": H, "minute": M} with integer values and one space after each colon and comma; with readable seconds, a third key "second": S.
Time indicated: {"hour": 1, "minute": 59}
